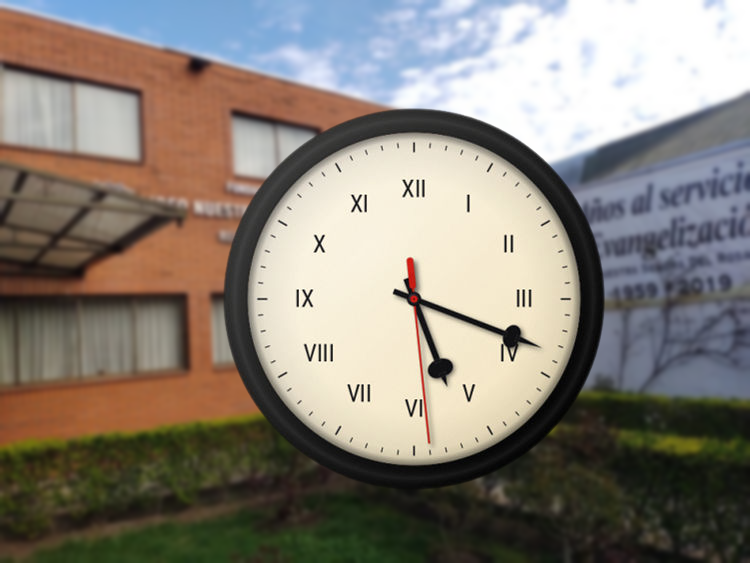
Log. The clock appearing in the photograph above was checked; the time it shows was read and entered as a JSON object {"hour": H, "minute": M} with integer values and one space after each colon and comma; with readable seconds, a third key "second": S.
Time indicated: {"hour": 5, "minute": 18, "second": 29}
